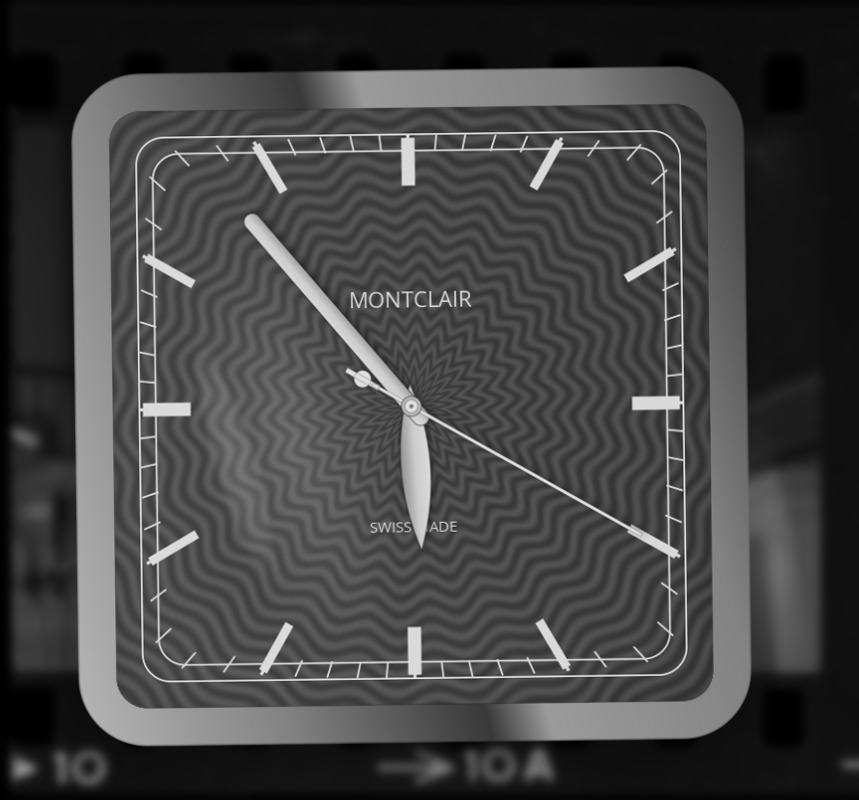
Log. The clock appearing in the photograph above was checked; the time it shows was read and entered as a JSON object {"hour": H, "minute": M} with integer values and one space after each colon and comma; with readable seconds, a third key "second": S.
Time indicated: {"hour": 5, "minute": 53, "second": 20}
